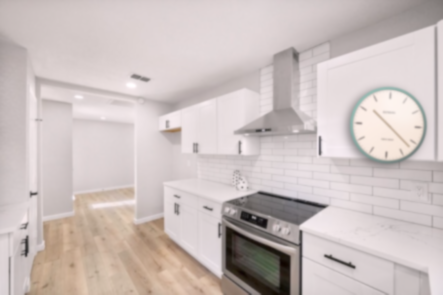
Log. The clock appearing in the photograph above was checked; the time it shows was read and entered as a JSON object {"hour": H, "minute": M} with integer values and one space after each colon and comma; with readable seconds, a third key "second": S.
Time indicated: {"hour": 10, "minute": 22}
